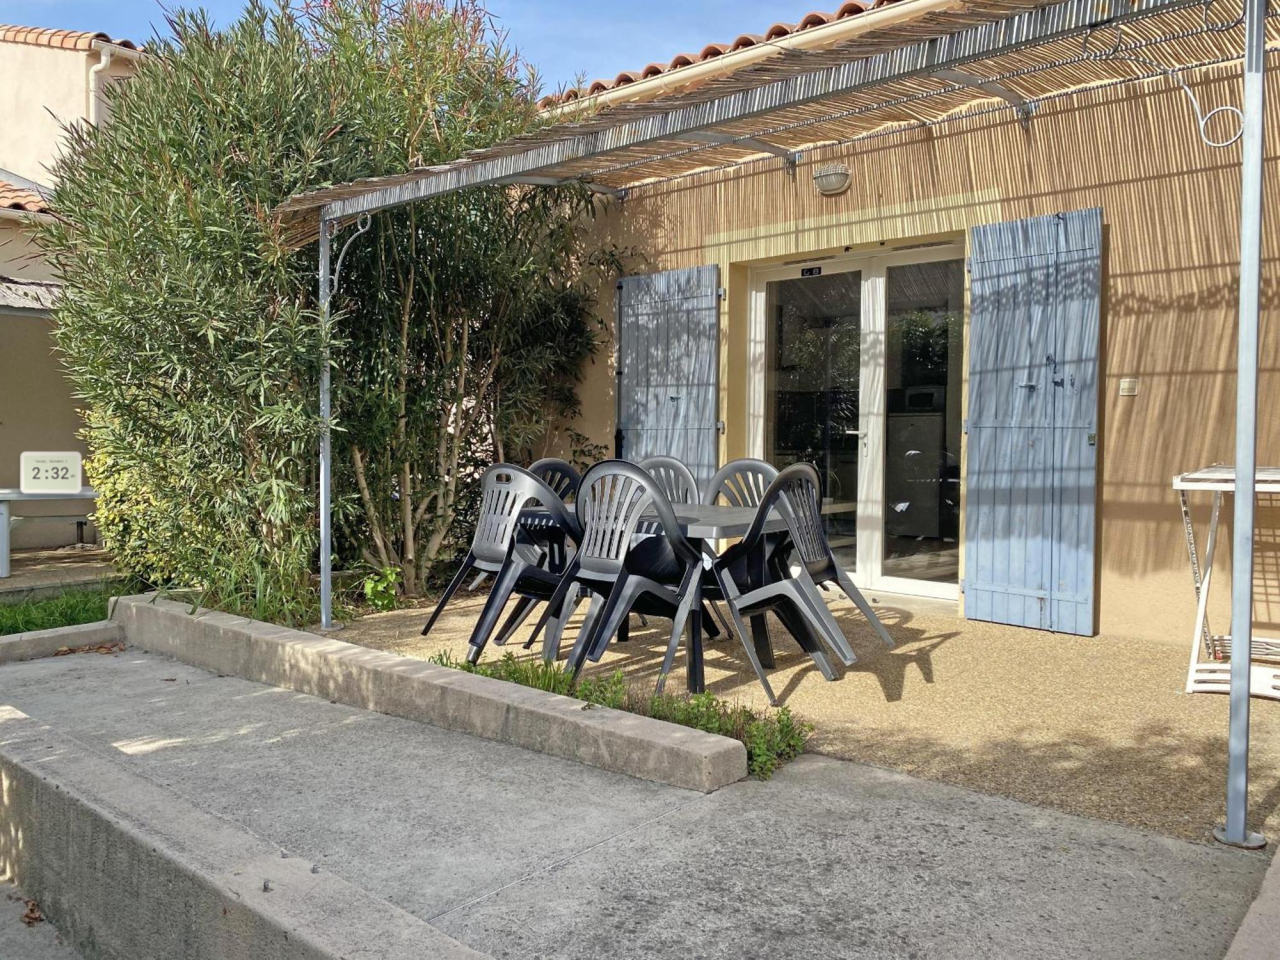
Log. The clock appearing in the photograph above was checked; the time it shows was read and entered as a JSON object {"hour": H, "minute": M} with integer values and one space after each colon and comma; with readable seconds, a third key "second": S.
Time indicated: {"hour": 2, "minute": 32}
